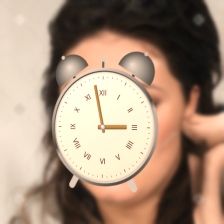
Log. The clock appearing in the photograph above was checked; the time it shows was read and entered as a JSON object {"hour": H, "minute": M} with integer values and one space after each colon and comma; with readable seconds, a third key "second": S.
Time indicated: {"hour": 2, "minute": 58}
